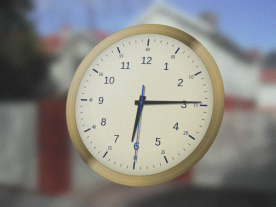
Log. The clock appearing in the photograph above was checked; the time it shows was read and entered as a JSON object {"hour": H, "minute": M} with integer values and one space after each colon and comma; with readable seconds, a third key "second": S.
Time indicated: {"hour": 6, "minute": 14, "second": 30}
